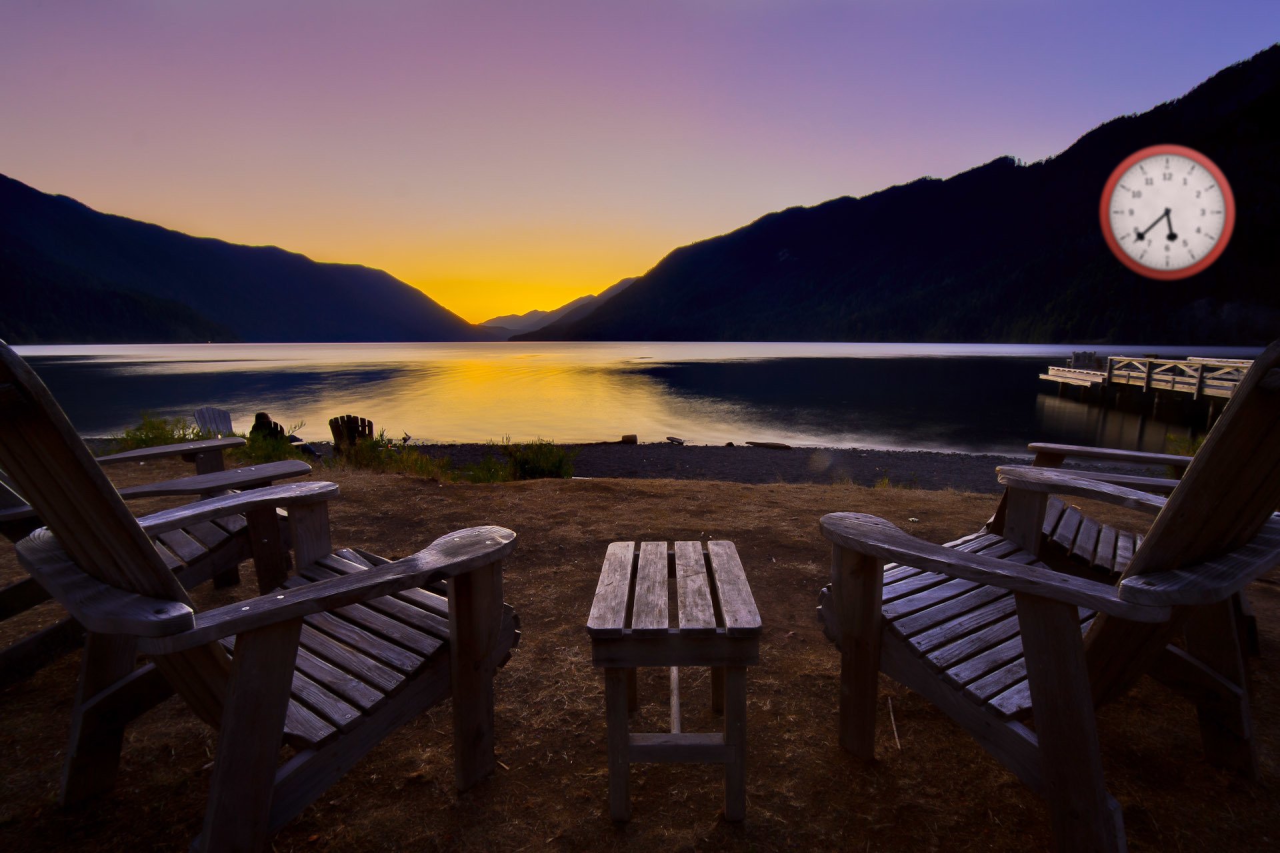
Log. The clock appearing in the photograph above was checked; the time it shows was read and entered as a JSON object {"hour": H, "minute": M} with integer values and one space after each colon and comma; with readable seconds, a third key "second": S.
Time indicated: {"hour": 5, "minute": 38}
